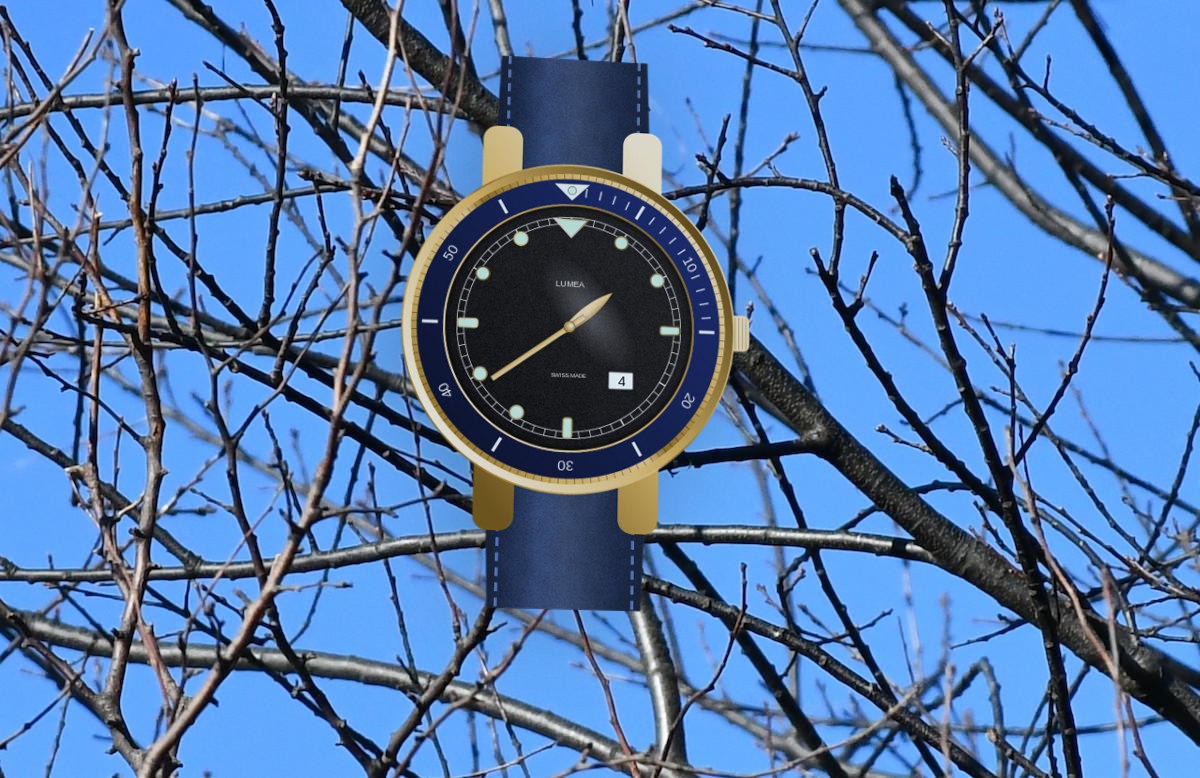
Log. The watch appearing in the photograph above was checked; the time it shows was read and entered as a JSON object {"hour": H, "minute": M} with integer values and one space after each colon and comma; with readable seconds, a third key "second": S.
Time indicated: {"hour": 1, "minute": 39}
